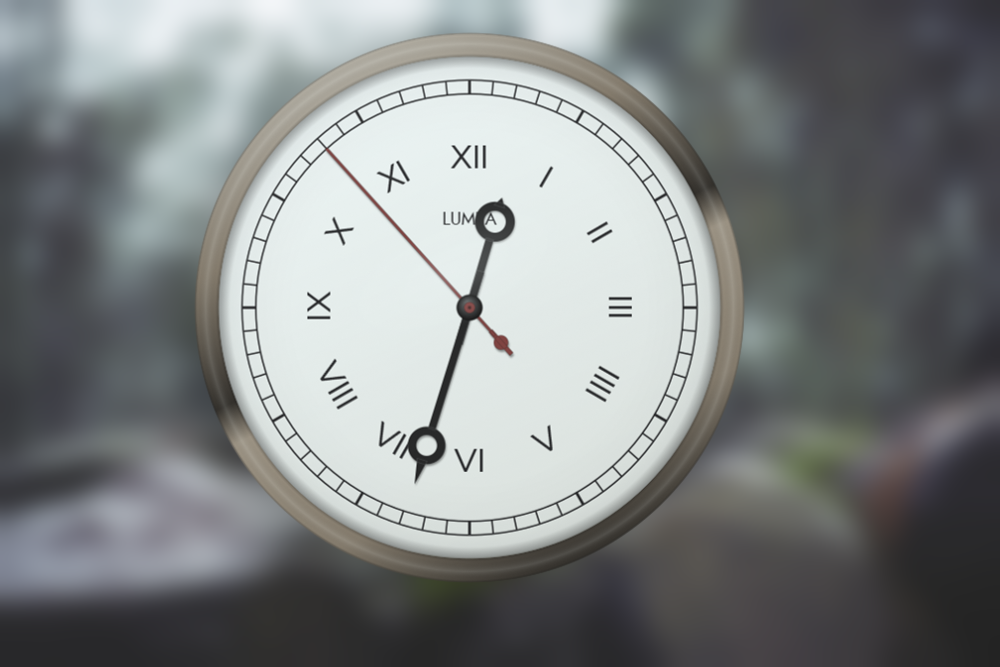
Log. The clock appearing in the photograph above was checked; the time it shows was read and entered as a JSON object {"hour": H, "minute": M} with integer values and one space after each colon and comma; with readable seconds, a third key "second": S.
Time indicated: {"hour": 12, "minute": 32, "second": 53}
